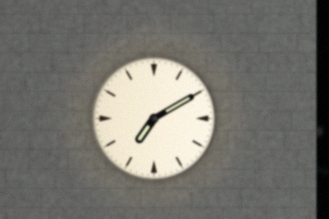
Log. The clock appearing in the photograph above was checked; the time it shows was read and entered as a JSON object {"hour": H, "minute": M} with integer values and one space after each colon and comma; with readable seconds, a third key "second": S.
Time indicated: {"hour": 7, "minute": 10}
